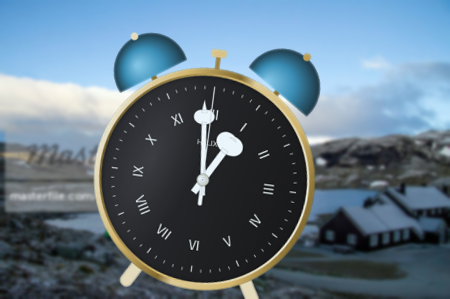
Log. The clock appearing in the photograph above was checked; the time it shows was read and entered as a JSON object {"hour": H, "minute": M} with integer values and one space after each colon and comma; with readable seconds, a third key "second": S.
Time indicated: {"hour": 12, "minute": 59, "second": 0}
